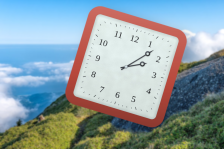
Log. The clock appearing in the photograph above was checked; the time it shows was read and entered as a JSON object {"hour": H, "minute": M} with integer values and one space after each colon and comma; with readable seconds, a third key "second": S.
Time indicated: {"hour": 2, "minute": 7}
